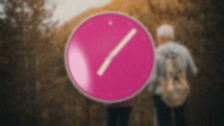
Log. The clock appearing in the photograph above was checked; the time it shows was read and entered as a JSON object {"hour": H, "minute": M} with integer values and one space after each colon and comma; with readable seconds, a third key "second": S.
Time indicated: {"hour": 7, "minute": 7}
